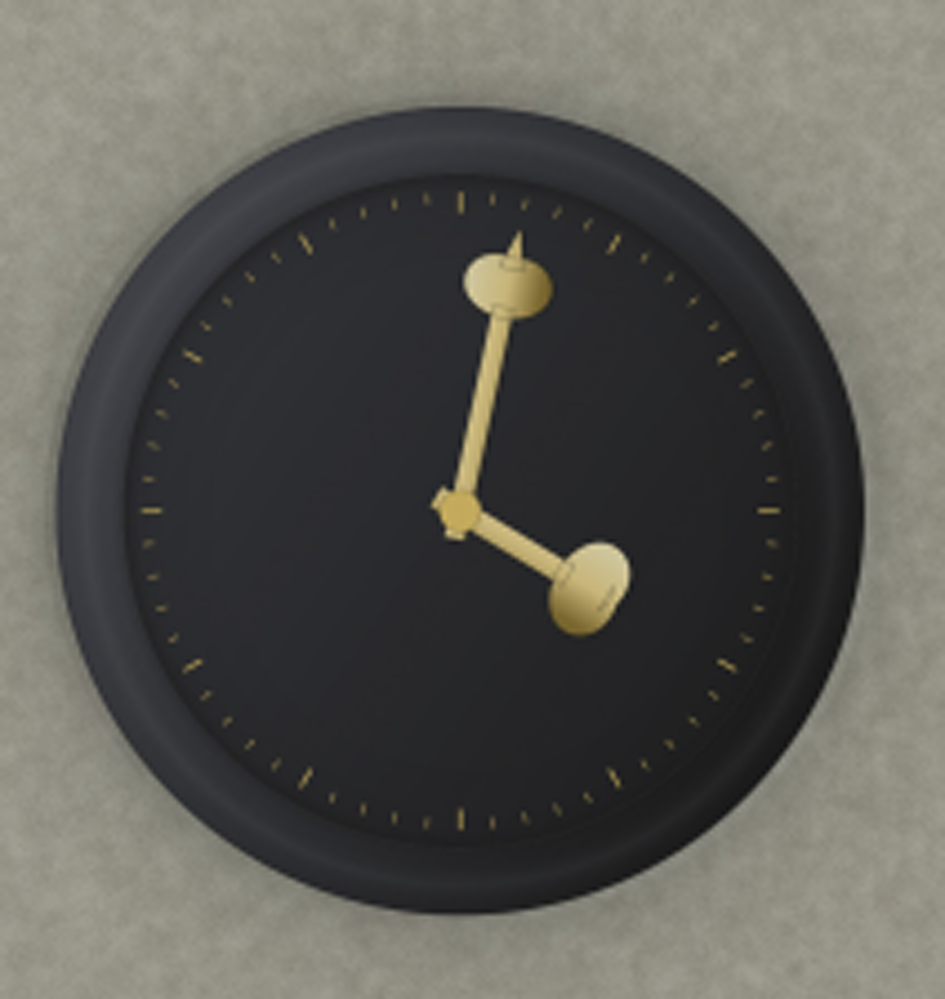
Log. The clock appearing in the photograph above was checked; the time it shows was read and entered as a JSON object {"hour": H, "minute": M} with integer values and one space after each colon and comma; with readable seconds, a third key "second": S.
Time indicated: {"hour": 4, "minute": 2}
